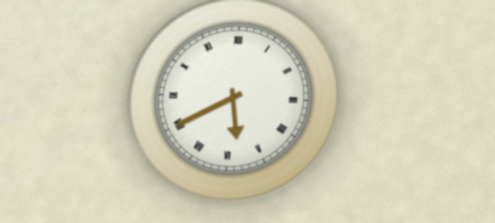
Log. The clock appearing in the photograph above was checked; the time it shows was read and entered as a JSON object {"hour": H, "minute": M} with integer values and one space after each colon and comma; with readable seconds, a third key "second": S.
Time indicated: {"hour": 5, "minute": 40}
